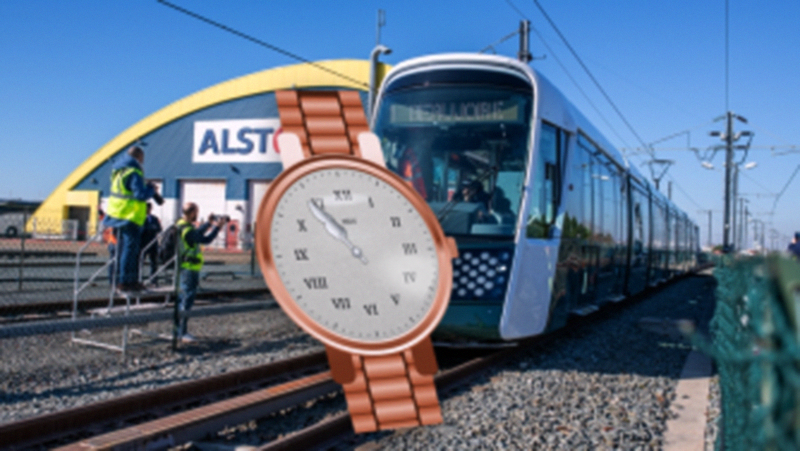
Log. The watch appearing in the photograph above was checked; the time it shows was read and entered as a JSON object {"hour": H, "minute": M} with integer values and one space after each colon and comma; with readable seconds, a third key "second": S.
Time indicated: {"hour": 10, "minute": 54}
